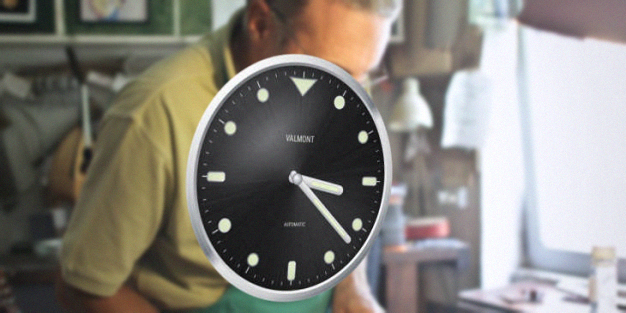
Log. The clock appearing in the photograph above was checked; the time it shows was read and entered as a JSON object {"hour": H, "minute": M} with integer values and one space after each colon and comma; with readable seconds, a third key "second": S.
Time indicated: {"hour": 3, "minute": 22}
